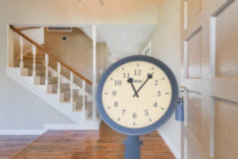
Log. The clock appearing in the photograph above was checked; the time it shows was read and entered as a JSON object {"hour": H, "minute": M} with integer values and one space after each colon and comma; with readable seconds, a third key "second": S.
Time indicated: {"hour": 11, "minute": 6}
